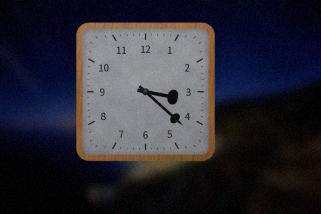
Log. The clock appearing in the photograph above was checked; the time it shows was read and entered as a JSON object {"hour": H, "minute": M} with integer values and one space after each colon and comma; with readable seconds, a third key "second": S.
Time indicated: {"hour": 3, "minute": 22}
